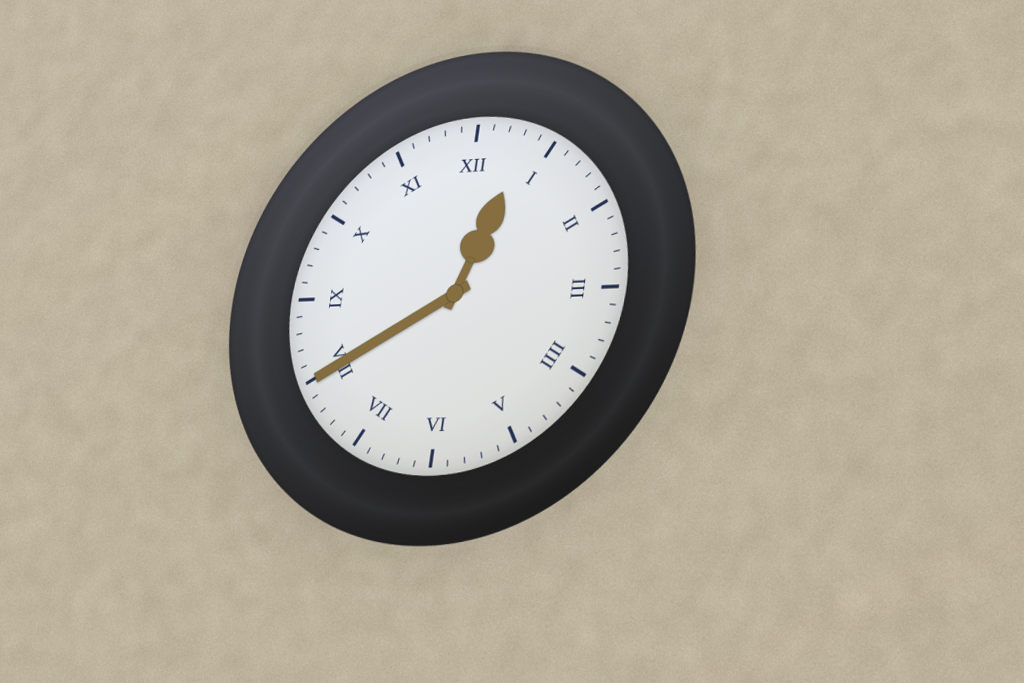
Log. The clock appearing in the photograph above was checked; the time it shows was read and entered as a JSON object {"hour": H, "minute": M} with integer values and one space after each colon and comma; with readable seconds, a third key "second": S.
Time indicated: {"hour": 12, "minute": 40}
